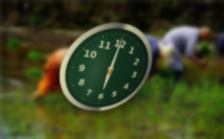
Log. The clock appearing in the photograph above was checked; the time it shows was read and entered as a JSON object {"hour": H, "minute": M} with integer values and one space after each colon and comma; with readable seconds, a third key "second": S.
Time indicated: {"hour": 6, "minute": 0}
